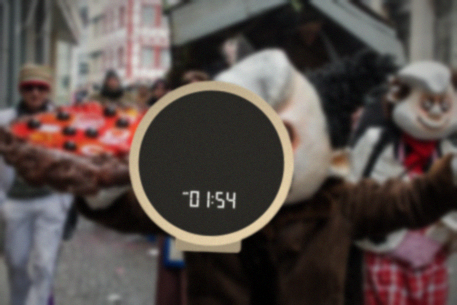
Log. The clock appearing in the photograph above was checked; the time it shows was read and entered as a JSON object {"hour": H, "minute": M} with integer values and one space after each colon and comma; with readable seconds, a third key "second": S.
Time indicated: {"hour": 1, "minute": 54}
